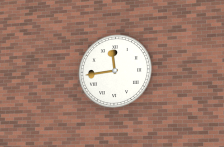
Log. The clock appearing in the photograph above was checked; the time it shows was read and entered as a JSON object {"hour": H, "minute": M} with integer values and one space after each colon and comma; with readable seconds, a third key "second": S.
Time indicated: {"hour": 11, "minute": 44}
